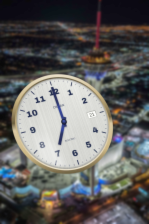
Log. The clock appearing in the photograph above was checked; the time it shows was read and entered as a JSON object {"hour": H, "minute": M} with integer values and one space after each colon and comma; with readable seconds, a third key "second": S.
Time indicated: {"hour": 7, "minute": 0}
